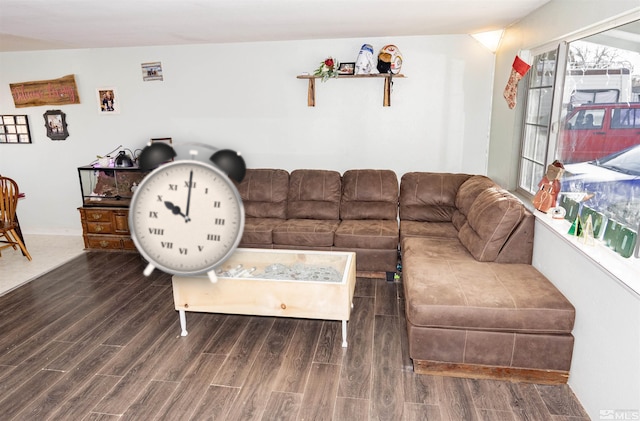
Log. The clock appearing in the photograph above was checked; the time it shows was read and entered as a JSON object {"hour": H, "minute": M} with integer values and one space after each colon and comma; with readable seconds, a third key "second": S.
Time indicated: {"hour": 10, "minute": 0}
